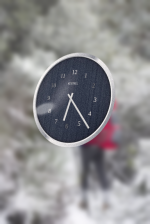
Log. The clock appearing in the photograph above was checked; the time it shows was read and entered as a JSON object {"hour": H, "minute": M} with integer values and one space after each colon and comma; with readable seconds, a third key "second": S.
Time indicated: {"hour": 6, "minute": 23}
